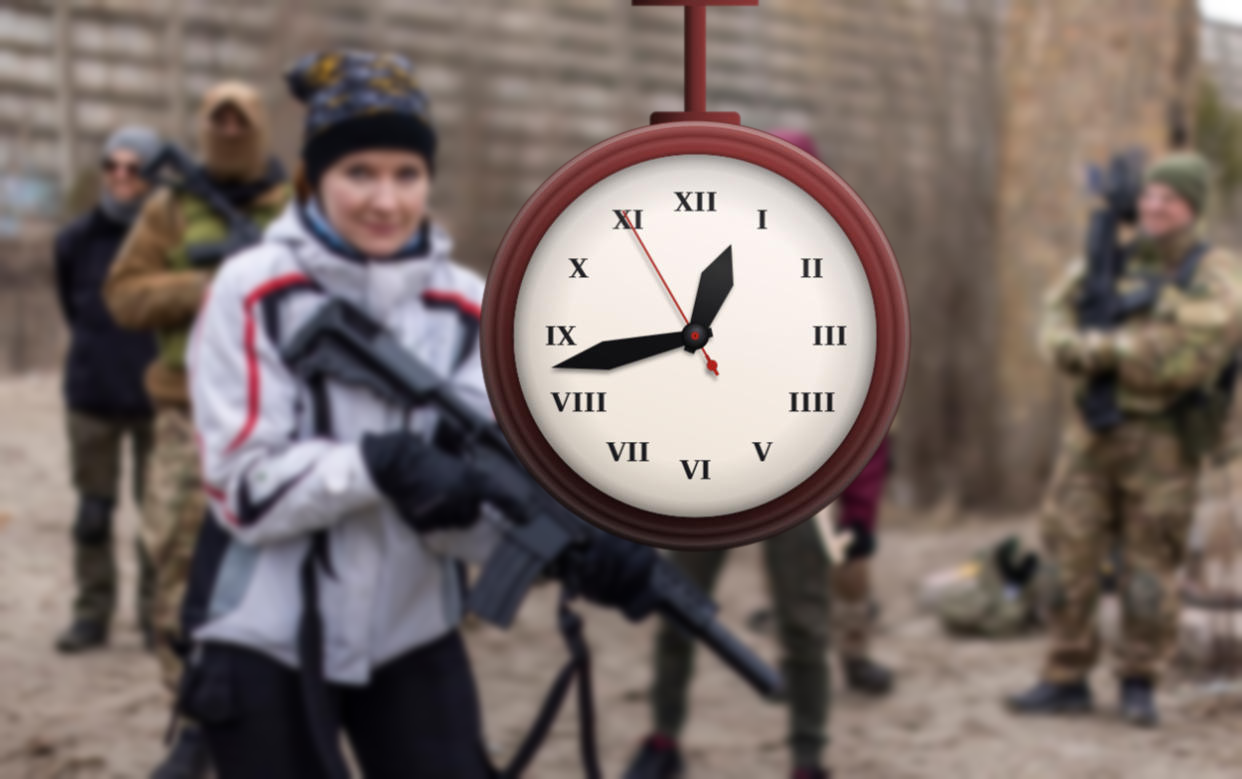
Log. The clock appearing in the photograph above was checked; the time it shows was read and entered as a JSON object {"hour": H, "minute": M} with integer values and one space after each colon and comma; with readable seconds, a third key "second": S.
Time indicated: {"hour": 12, "minute": 42, "second": 55}
